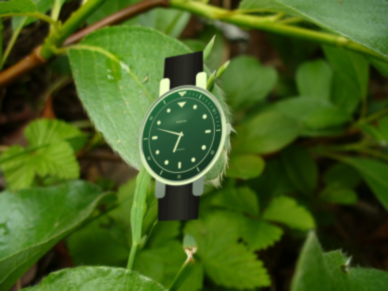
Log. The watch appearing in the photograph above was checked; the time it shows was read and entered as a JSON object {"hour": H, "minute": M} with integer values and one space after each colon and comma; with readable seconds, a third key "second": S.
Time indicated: {"hour": 6, "minute": 48}
